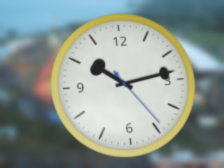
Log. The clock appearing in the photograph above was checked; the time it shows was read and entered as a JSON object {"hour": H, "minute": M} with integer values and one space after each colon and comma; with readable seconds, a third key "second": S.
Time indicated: {"hour": 10, "minute": 13, "second": 24}
